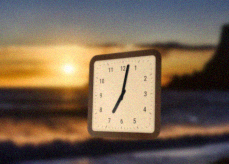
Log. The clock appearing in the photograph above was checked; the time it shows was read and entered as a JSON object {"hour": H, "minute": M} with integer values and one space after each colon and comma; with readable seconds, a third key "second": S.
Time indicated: {"hour": 7, "minute": 2}
